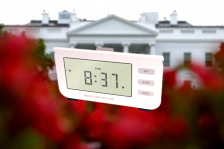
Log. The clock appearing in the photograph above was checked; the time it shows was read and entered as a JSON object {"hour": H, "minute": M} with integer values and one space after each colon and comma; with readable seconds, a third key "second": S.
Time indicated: {"hour": 8, "minute": 37}
